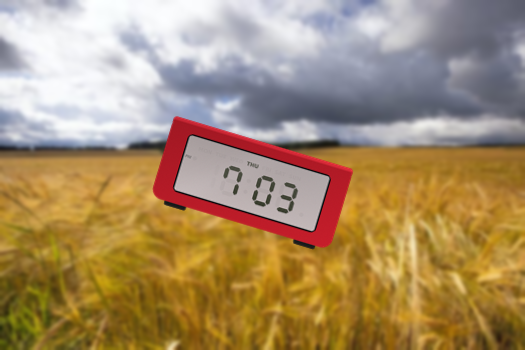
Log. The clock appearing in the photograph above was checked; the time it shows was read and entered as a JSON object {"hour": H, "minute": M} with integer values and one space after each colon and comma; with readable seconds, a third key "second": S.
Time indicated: {"hour": 7, "minute": 3}
